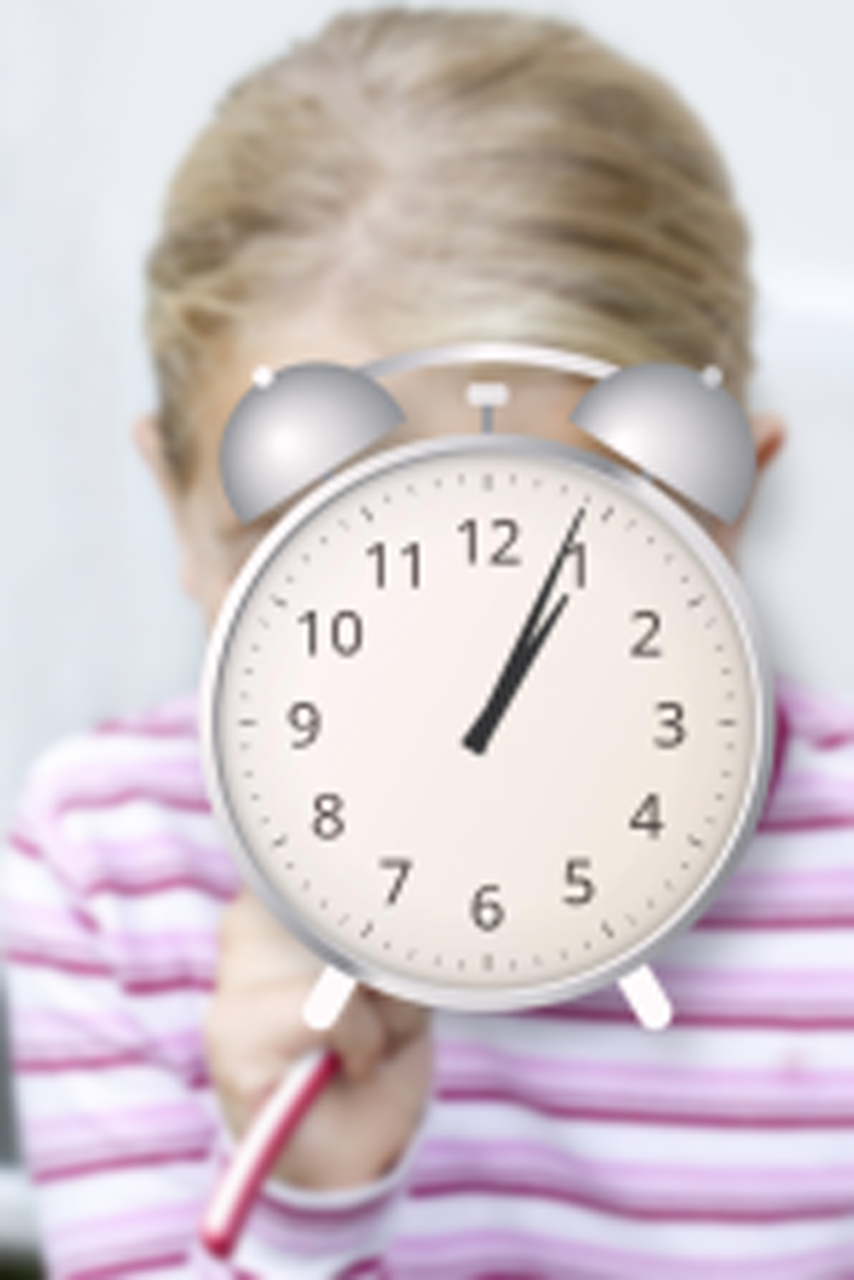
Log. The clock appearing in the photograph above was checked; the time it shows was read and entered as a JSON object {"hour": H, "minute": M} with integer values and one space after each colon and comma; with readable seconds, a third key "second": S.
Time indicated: {"hour": 1, "minute": 4}
